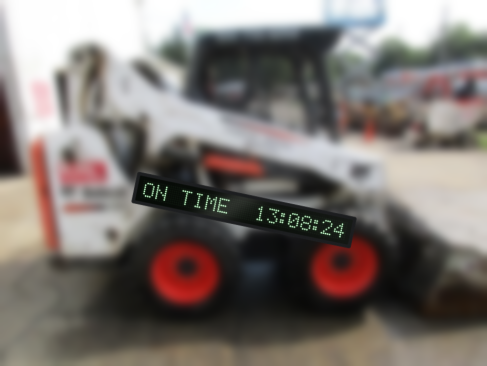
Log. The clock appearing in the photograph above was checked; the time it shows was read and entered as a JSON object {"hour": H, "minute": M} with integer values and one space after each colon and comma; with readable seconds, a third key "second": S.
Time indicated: {"hour": 13, "minute": 8, "second": 24}
